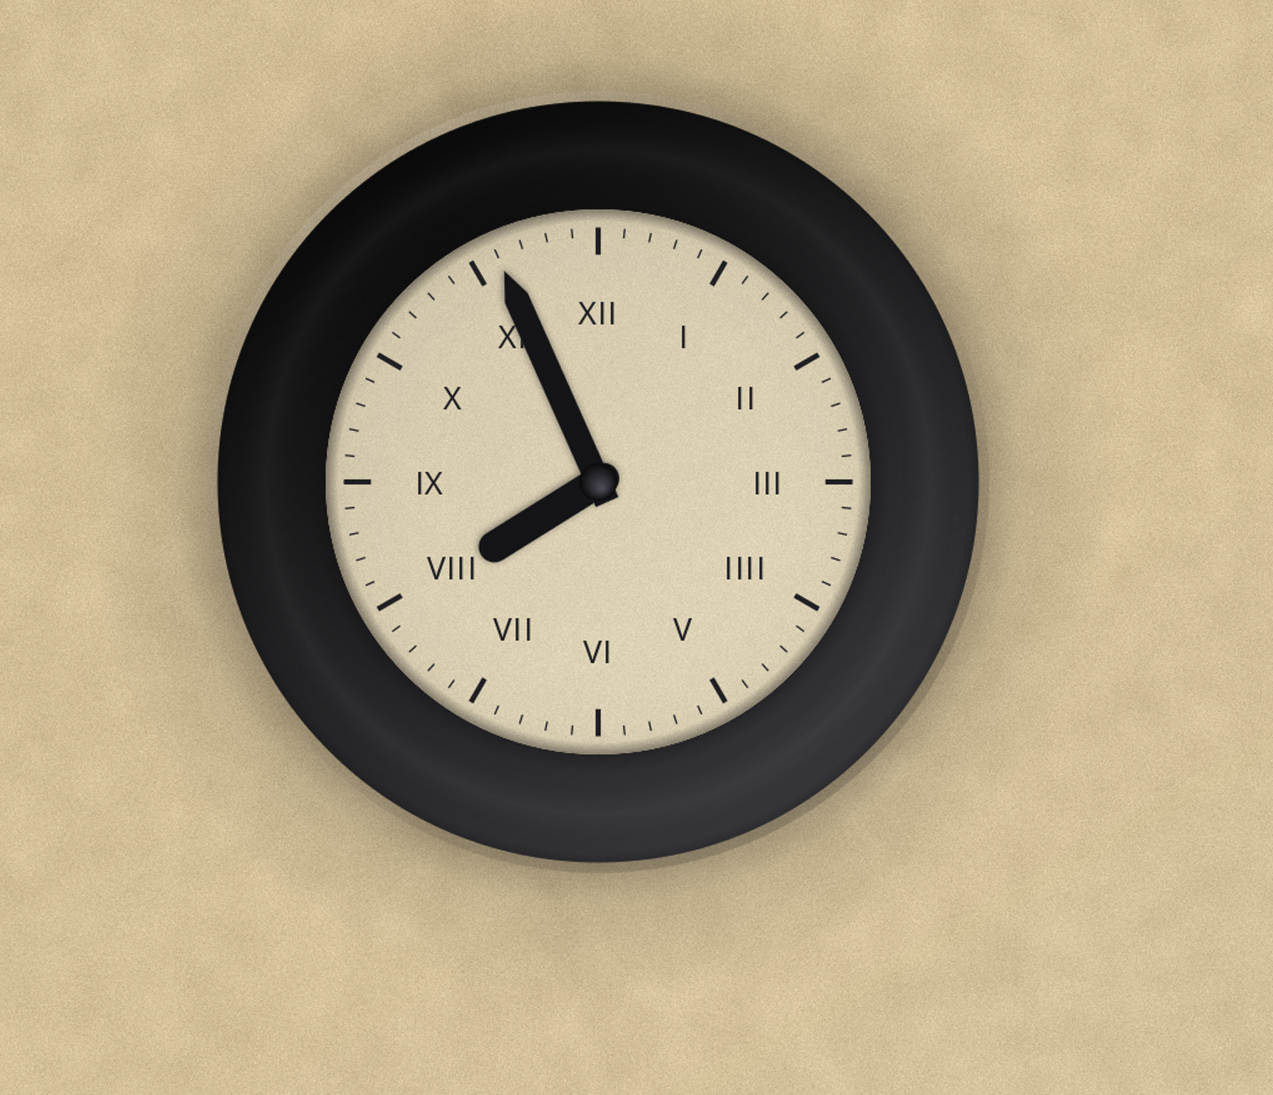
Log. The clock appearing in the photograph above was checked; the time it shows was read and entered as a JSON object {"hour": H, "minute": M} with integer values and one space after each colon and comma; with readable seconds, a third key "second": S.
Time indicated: {"hour": 7, "minute": 56}
